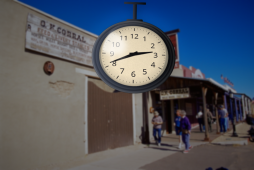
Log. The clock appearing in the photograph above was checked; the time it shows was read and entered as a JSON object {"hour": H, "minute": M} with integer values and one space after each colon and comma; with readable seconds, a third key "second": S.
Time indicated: {"hour": 2, "minute": 41}
